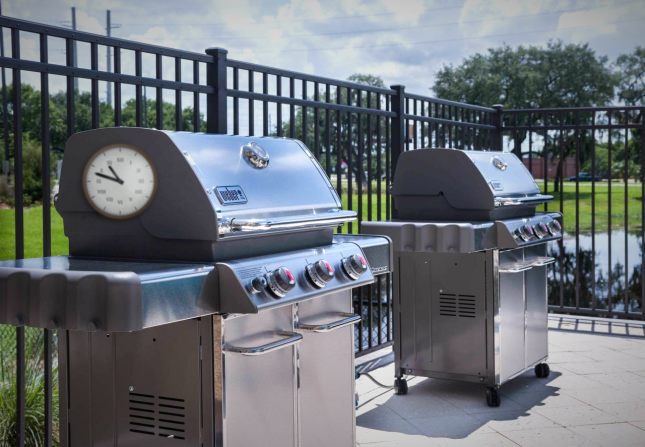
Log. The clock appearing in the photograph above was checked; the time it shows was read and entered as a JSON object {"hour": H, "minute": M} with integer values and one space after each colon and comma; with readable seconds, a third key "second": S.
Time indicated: {"hour": 10, "minute": 48}
